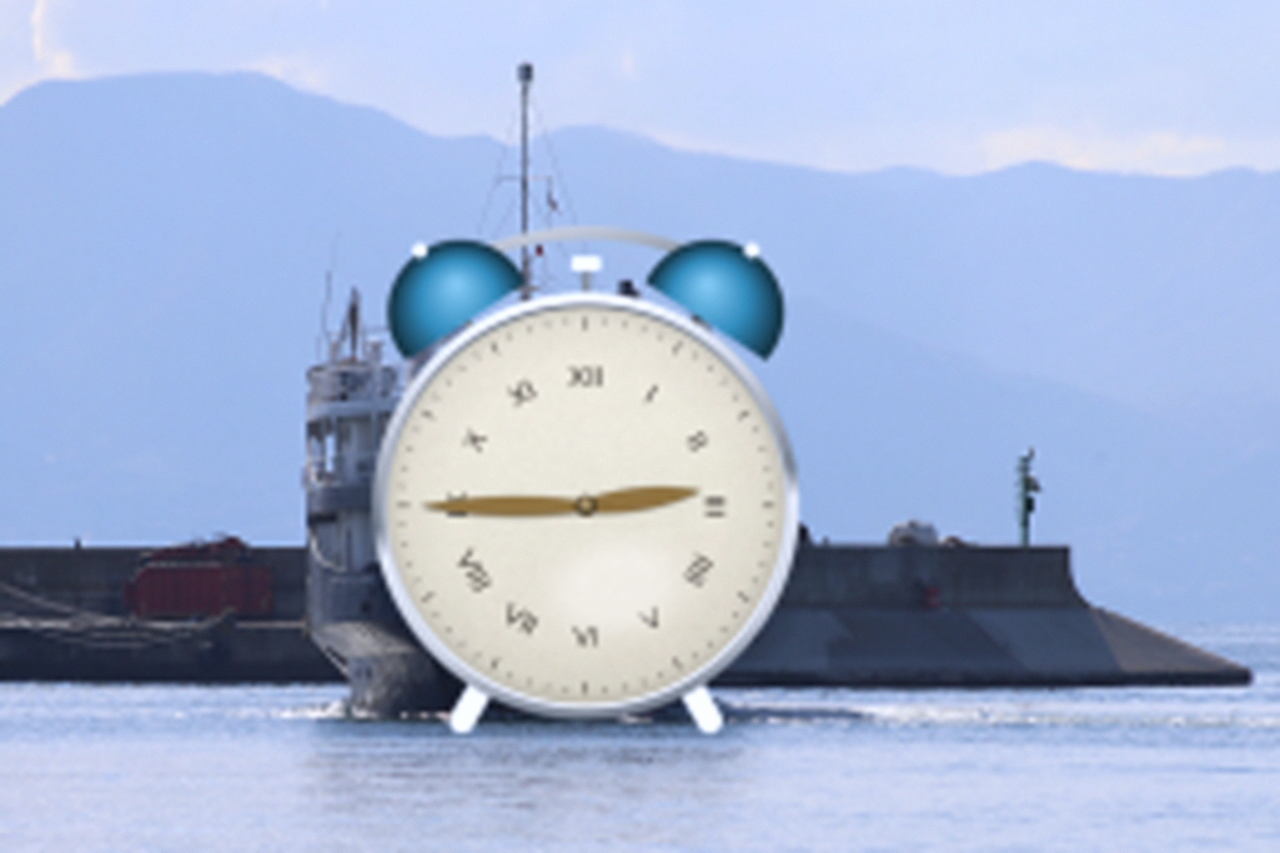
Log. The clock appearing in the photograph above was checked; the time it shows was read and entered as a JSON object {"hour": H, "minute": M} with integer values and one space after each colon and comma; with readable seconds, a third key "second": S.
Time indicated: {"hour": 2, "minute": 45}
